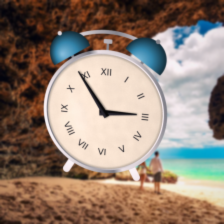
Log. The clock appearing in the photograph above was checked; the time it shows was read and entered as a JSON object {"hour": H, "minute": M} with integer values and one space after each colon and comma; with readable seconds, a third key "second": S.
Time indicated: {"hour": 2, "minute": 54}
